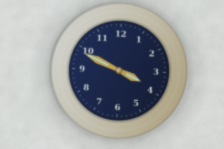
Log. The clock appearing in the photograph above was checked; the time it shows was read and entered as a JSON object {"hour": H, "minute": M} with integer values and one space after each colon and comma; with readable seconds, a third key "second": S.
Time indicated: {"hour": 3, "minute": 49}
